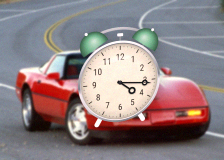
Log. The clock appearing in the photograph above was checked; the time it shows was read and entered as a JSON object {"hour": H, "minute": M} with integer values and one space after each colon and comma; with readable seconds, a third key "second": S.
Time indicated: {"hour": 4, "minute": 16}
